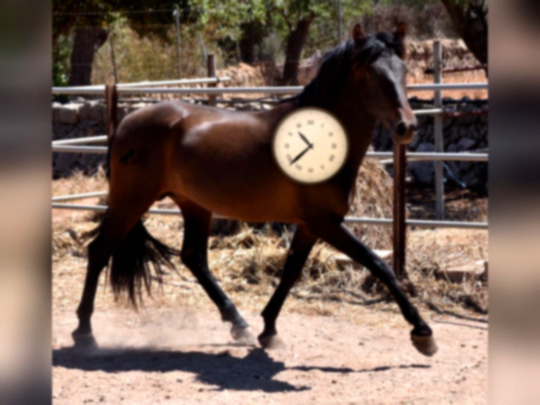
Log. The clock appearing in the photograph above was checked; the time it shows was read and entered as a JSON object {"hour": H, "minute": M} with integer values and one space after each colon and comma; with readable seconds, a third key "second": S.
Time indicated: {"hour": 10, "minute": 38}
